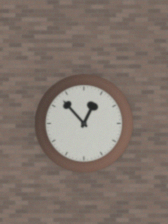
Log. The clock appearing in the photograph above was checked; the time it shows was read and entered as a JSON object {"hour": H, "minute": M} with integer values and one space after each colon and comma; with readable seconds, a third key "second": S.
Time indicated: {"hour": 12, "minute": 53}
